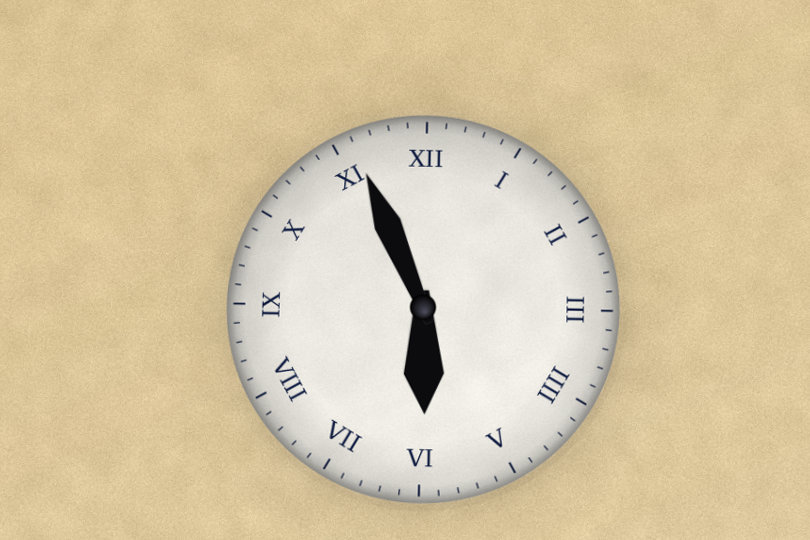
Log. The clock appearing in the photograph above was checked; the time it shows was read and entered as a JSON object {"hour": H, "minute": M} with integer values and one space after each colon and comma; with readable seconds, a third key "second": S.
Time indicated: {"hour": 5, "minute": 56}
